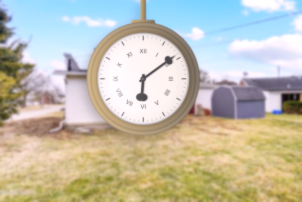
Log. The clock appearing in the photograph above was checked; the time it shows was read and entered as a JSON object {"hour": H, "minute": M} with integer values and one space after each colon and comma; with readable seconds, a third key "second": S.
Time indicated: {"hour": 6, "minute": 9}
